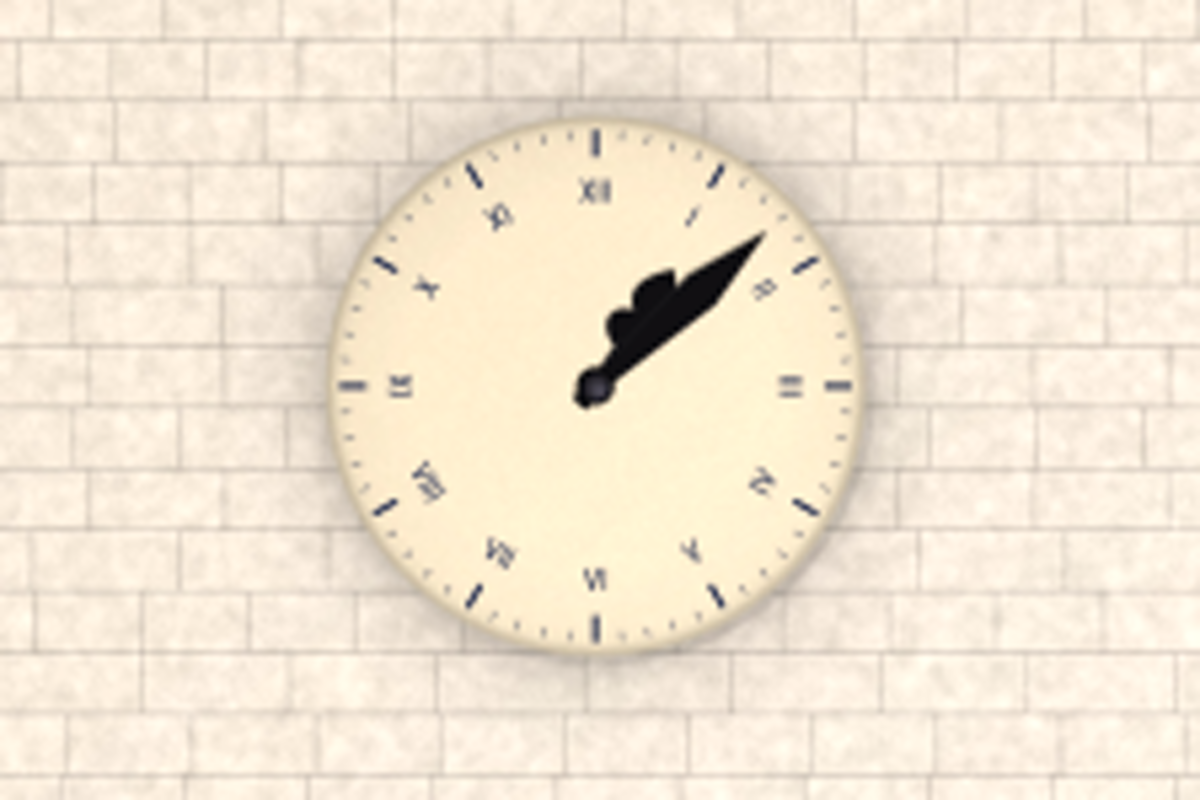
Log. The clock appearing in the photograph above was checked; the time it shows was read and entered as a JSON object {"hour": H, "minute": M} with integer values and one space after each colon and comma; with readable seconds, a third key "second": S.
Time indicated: {"hour": 1, "minute": 8}
